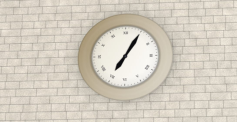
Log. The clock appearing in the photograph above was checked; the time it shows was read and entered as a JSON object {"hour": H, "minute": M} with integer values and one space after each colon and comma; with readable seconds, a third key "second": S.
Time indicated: {"hour": 7, "minute": 5}
